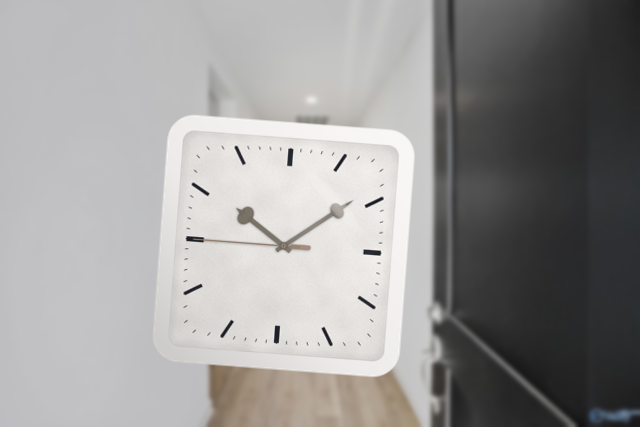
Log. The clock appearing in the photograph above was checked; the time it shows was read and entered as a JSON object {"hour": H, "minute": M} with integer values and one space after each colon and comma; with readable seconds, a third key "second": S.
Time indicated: {"hour": 10, "minute": 8, "second": 45}
